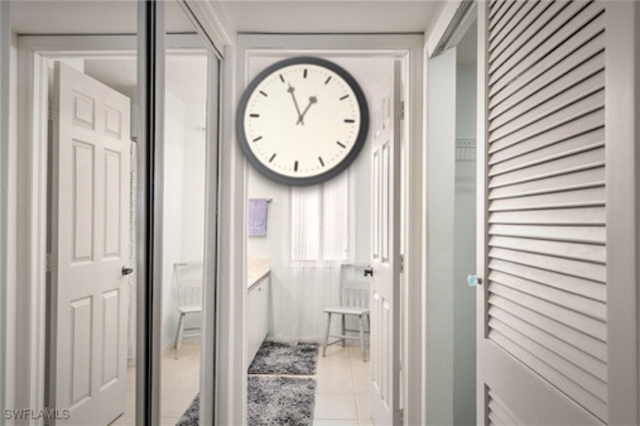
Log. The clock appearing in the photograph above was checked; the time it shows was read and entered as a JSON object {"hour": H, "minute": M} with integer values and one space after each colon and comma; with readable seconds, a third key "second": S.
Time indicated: {"hour": 12, "minute": 56}
